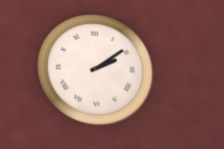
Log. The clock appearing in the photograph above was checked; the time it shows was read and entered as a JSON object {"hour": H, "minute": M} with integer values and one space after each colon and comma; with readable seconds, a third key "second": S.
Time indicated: {"hour": 2, "minute": 9}
